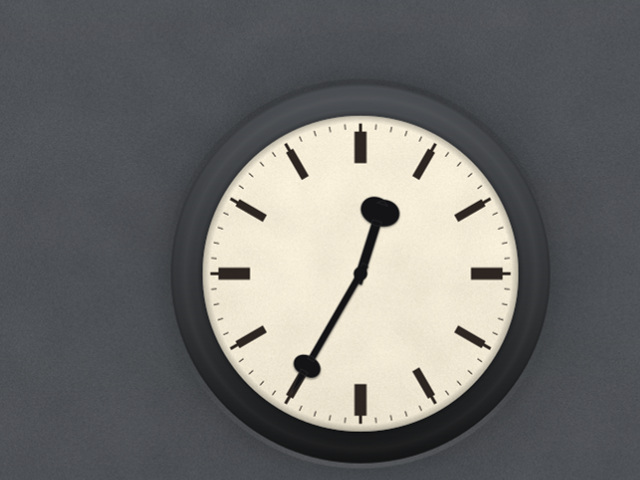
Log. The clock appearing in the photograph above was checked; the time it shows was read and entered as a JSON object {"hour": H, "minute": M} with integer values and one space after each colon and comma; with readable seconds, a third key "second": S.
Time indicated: {"hour": 12, "minute": 35}
